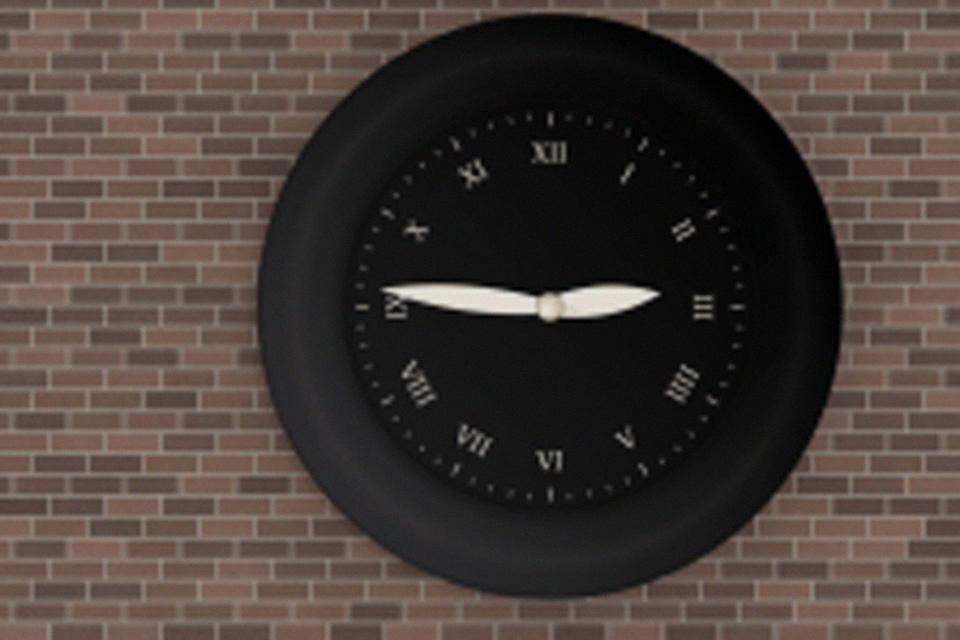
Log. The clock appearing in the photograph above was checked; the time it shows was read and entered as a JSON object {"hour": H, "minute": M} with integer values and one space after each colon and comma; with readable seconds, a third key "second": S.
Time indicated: {"hour": 2, "minute": 46}
